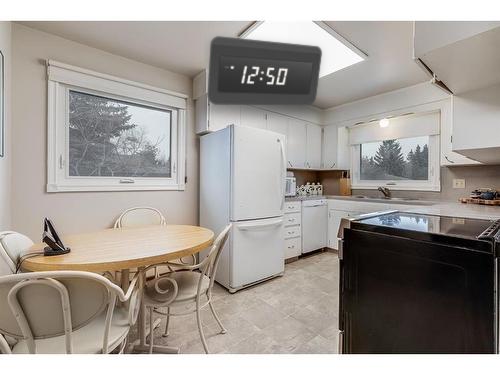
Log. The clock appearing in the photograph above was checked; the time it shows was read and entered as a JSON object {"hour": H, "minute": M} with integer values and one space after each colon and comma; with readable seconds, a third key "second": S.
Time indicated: {"hour": 12, "minute": 50}
